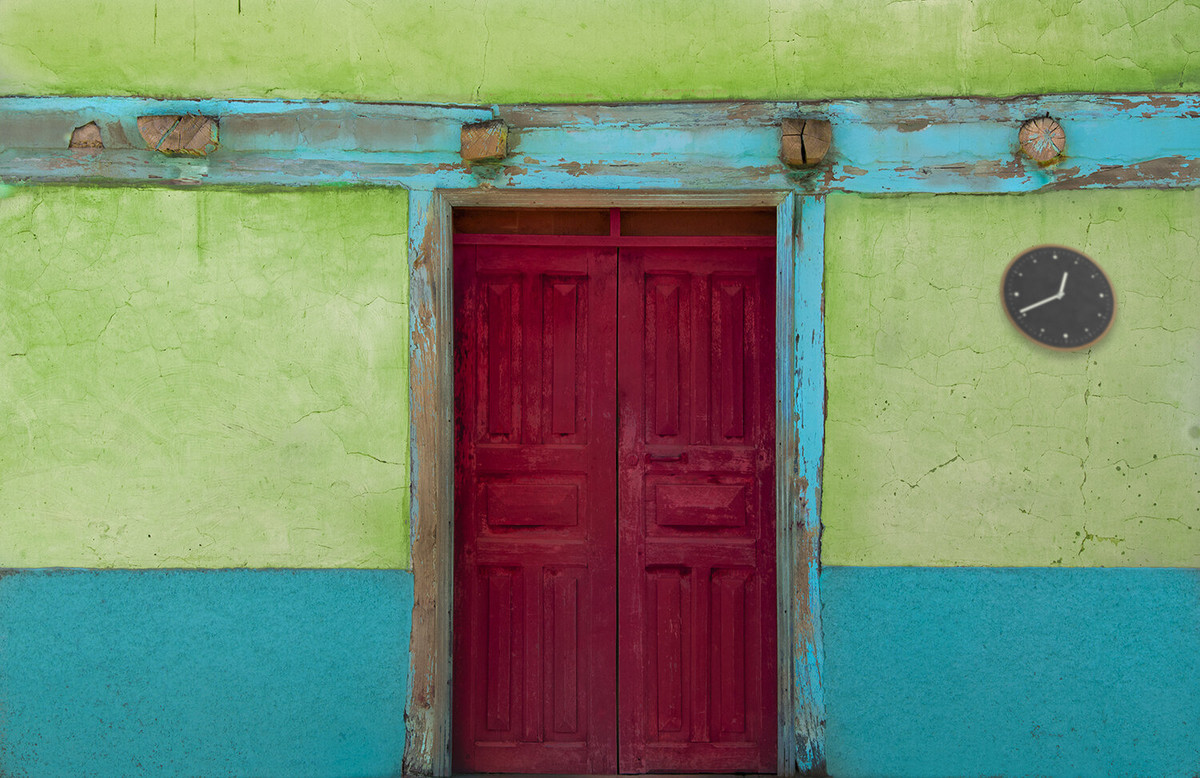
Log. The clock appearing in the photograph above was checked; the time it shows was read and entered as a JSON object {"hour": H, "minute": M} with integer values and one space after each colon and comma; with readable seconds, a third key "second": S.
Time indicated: {"hour": 12, "minute": 41}
